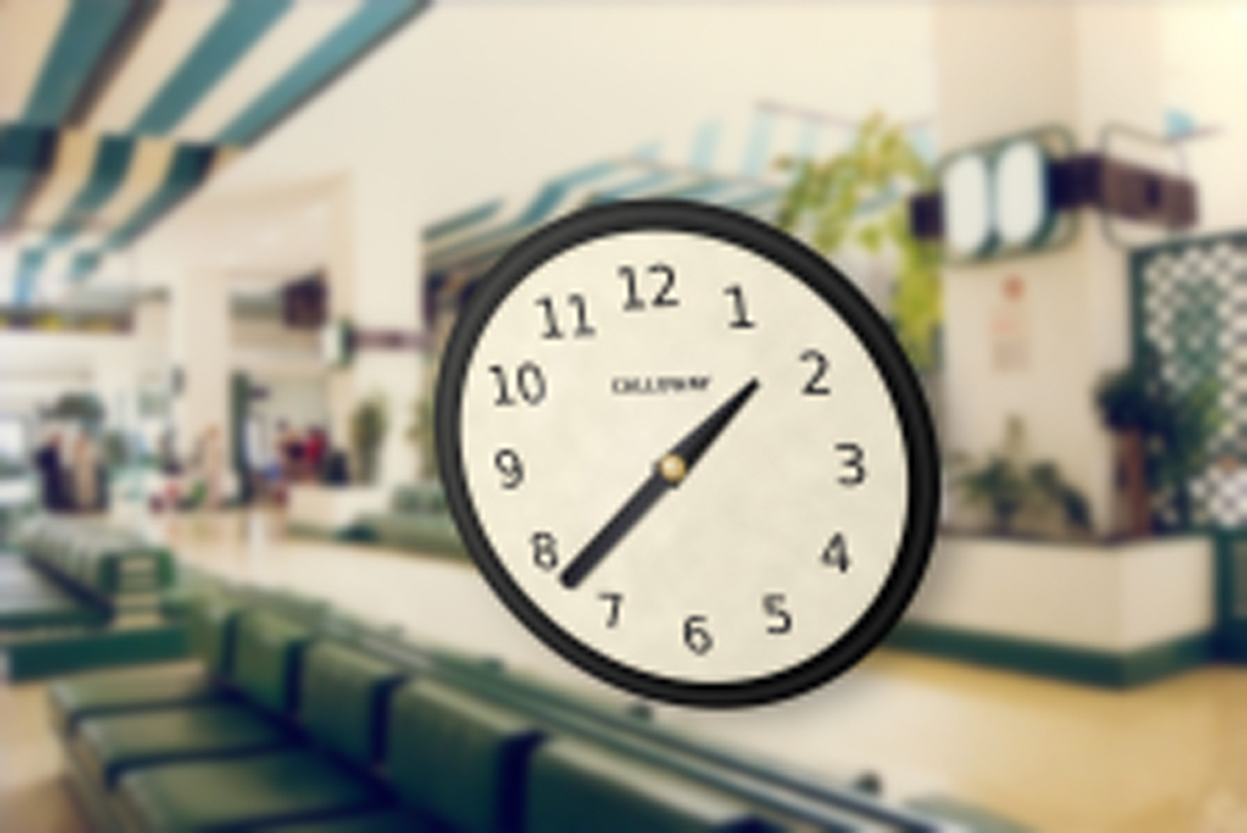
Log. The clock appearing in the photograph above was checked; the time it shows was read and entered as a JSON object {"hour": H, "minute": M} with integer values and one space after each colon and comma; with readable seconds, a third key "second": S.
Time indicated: {"hour": 1, "minute": 38}
